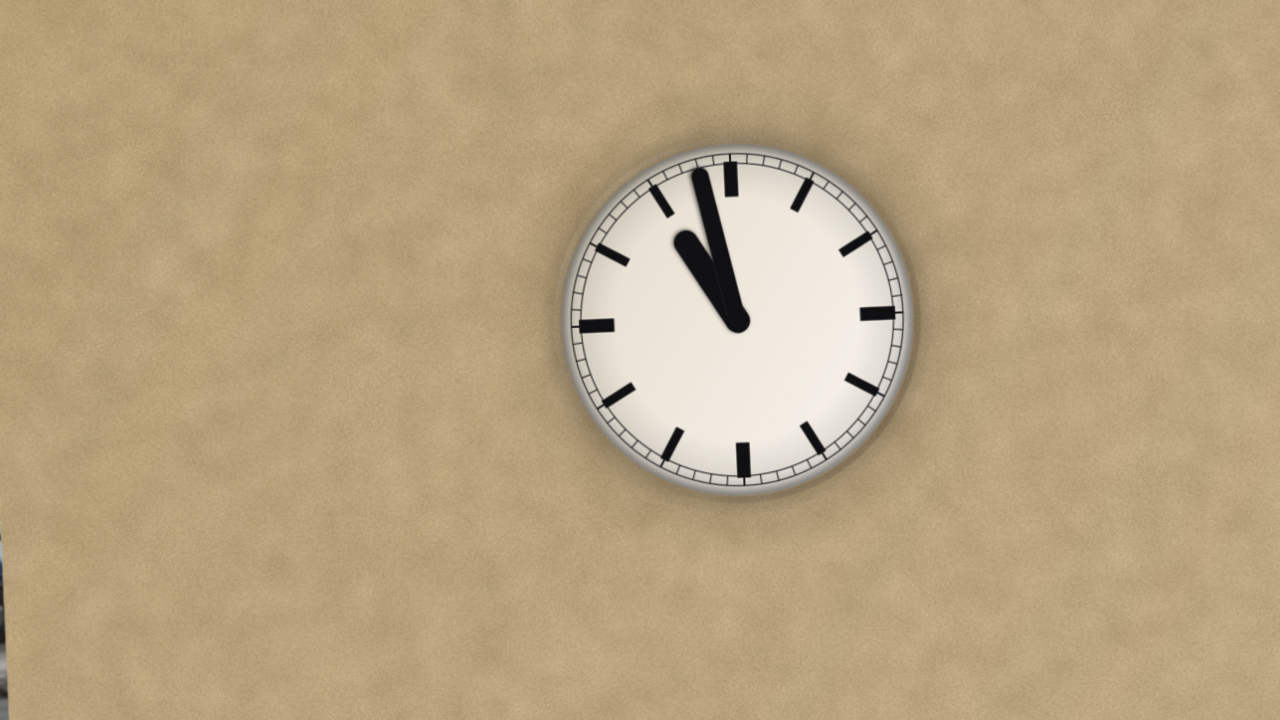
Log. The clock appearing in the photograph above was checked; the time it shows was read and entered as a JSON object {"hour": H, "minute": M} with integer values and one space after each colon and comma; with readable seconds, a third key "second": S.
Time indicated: {"hour": 10, "minute": 58}
